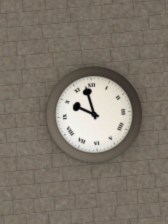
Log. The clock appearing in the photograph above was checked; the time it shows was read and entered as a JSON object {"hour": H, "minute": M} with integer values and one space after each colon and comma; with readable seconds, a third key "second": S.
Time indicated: {"hour": 9, "minute": 58}
